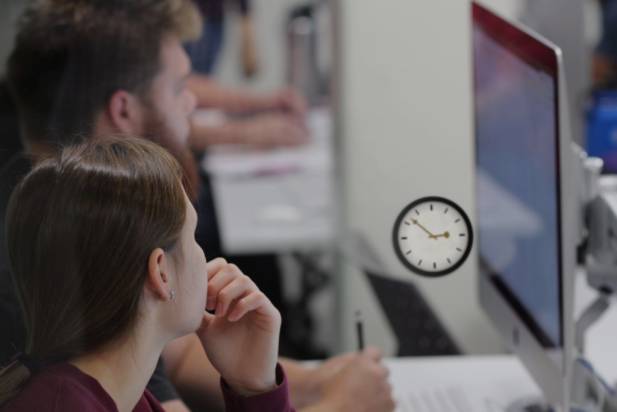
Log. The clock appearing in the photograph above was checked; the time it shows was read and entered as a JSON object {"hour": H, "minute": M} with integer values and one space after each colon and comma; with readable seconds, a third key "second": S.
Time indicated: {"hour": 2, "minute": 52}
